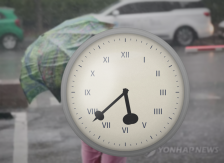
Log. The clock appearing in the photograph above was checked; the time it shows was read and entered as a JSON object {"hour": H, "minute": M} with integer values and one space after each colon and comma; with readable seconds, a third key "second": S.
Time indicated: {"hour": 5, "minute": 38}
